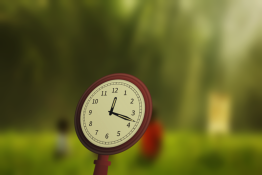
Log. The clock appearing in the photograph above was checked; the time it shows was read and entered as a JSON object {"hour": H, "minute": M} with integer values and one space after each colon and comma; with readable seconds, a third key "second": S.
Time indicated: {"hour": 12, "minute": 18}
